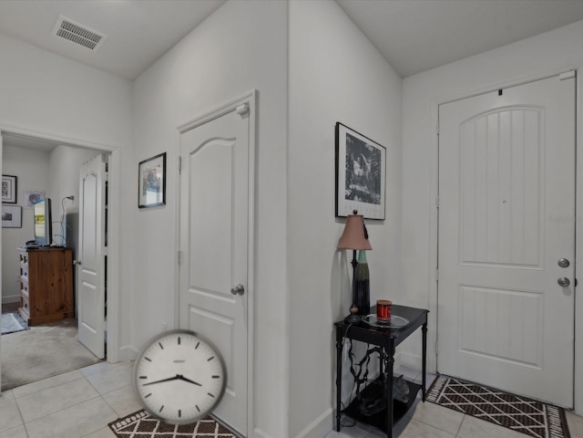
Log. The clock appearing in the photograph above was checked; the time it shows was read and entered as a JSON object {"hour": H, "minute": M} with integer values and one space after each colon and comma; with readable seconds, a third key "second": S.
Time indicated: {"hour": 3, "minute": 43}
